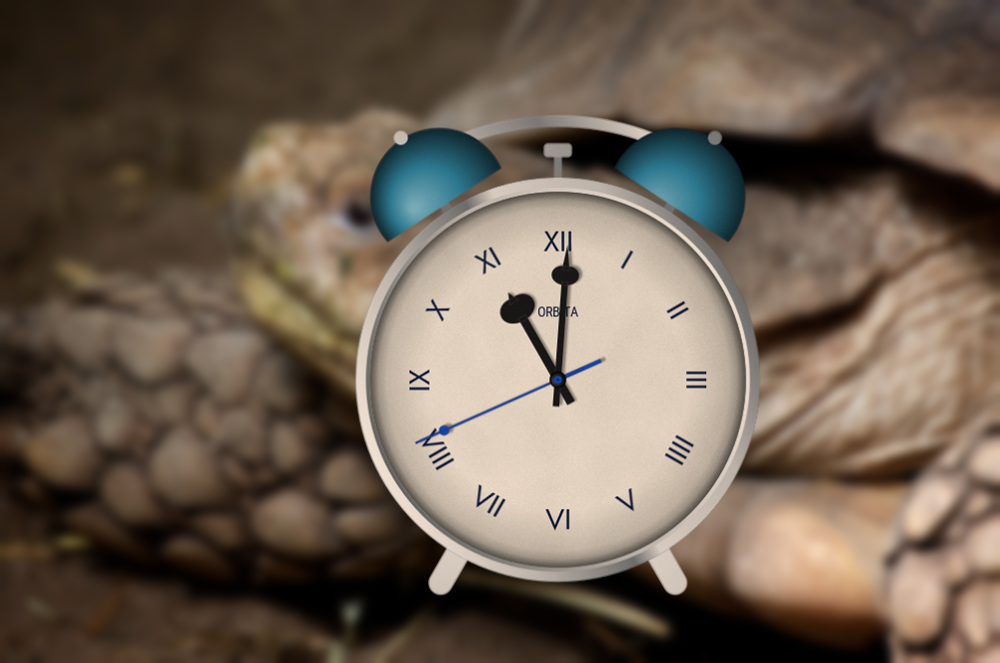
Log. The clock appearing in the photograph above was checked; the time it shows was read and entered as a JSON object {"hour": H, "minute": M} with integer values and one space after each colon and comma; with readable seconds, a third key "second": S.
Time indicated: {"hour": 11, "minute": 0, "second": 41}
